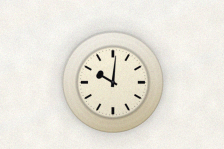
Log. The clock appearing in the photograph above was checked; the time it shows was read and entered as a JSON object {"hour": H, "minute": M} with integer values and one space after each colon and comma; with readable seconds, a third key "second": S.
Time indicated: {"hour": 10, "minute": 1}
